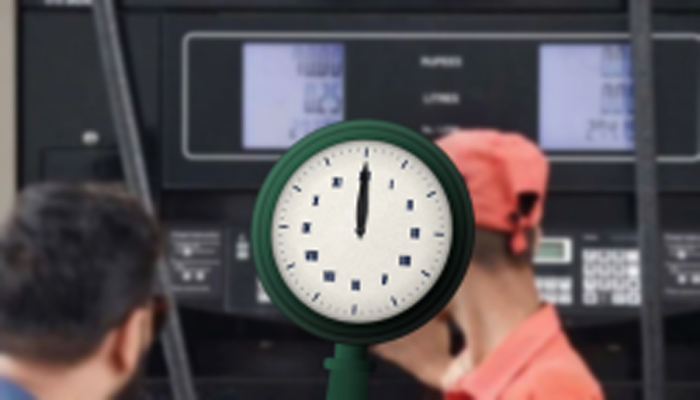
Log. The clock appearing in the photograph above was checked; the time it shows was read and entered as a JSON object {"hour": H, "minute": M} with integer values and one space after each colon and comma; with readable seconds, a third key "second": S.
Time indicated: {"hour": 12, "minute": 0}
